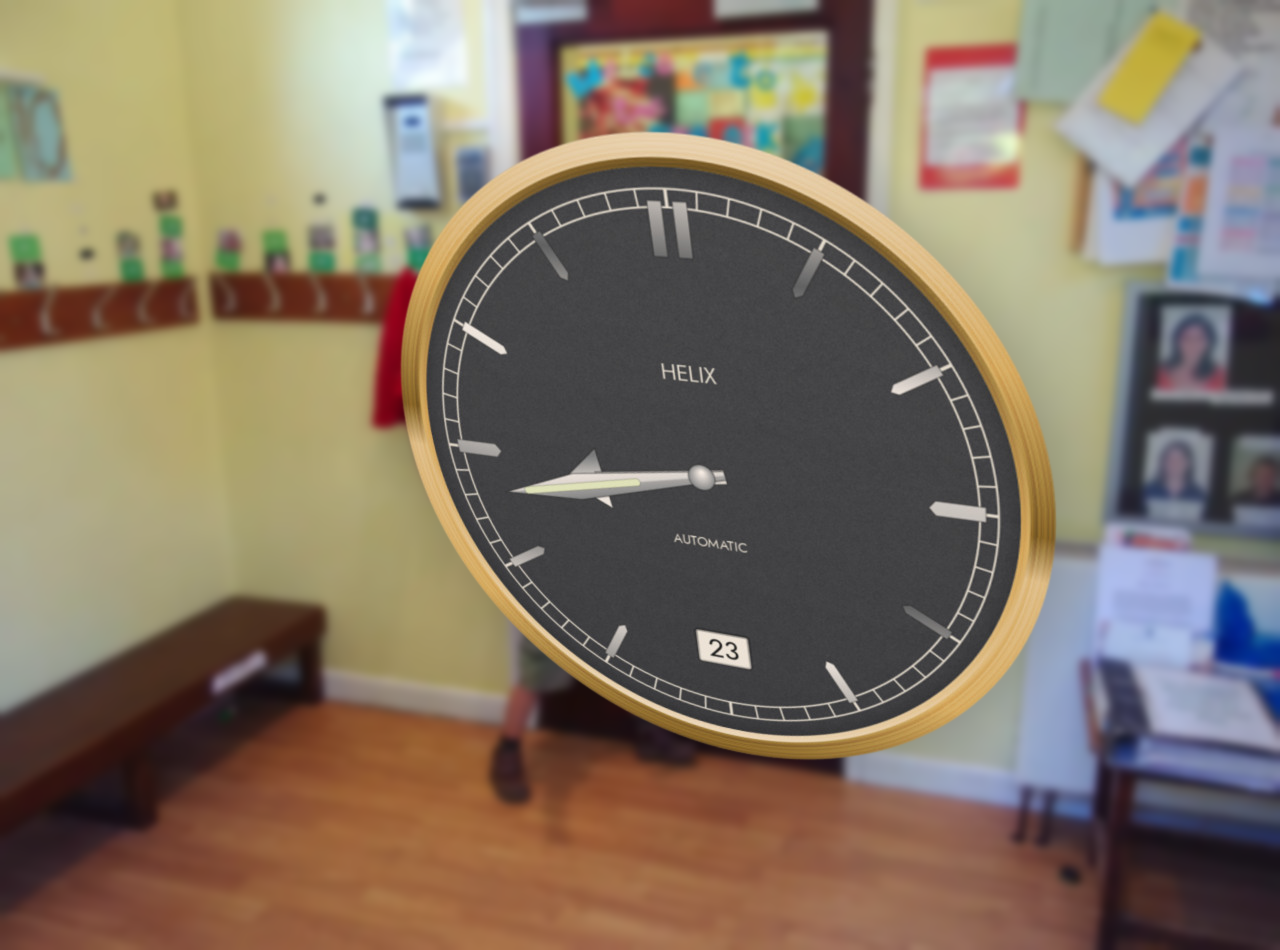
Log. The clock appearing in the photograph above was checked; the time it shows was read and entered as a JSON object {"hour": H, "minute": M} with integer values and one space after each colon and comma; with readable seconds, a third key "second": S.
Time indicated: {"hour": 8, "minute": 43}
